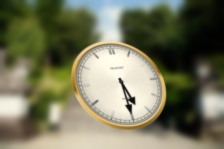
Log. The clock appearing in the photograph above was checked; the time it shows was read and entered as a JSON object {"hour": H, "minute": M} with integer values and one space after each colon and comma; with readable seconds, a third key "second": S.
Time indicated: {"hour": 5, "minute": 30}
